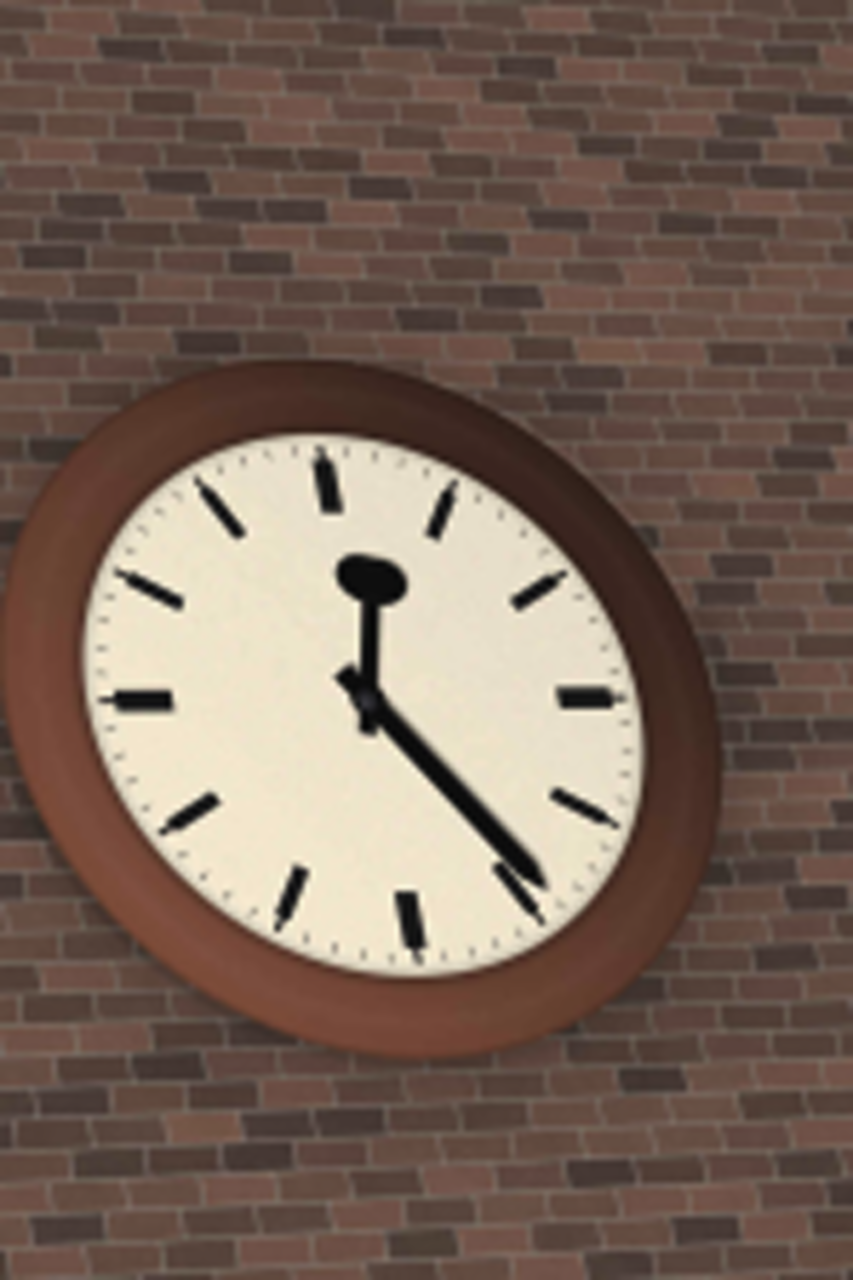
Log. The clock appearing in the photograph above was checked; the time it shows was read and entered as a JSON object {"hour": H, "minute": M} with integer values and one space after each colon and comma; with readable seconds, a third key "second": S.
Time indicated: {"hour": 12, "minute": 24}
